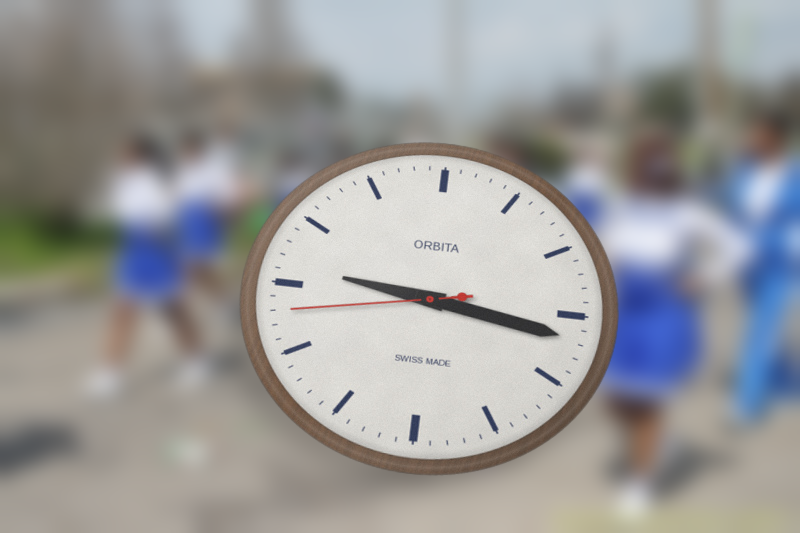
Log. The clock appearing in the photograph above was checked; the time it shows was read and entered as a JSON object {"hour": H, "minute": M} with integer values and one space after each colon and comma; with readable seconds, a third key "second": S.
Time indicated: {"hour": 9, "minute": 16, "second": 43}
